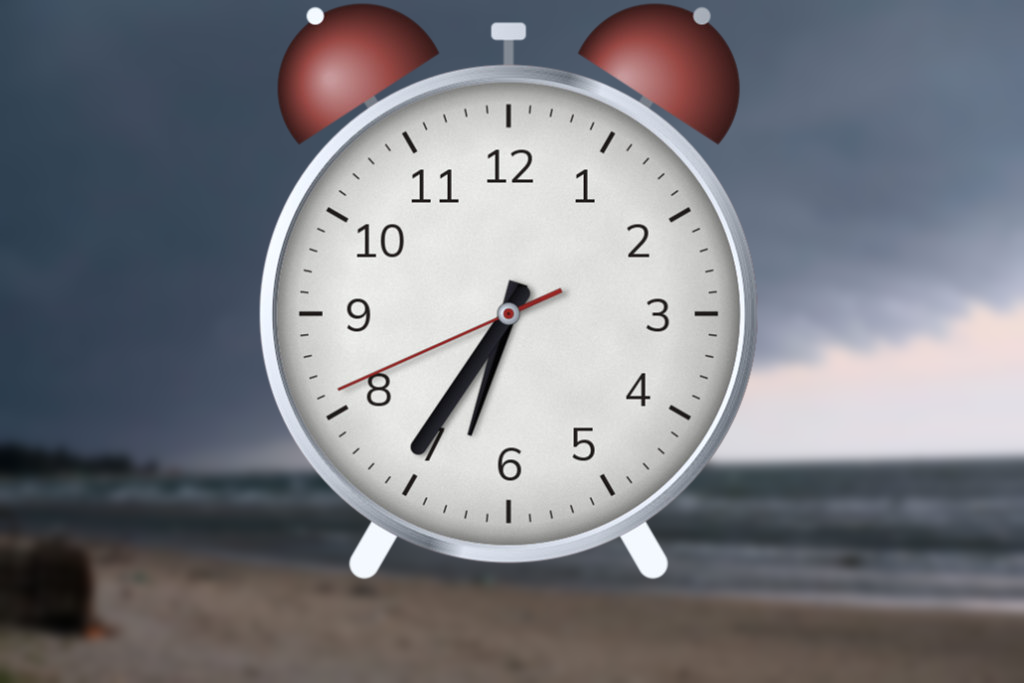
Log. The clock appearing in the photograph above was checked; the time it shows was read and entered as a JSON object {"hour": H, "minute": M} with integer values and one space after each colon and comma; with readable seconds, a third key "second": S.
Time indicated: {"hour": 6, "minute": 35, "second": 41}
